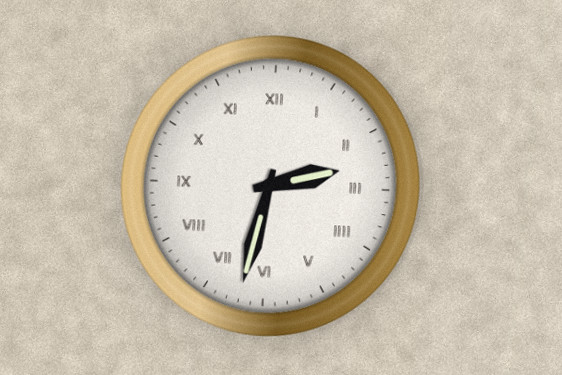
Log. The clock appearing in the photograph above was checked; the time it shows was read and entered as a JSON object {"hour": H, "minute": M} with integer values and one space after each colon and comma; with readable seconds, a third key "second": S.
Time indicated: {"hour": 2, "minute": 32}
